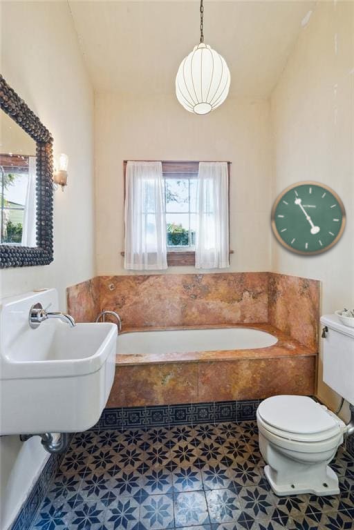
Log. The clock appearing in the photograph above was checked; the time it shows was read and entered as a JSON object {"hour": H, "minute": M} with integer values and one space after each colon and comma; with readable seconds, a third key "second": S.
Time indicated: {"hour": 4, "minute": 54}
